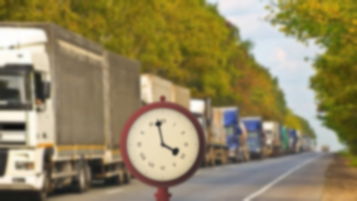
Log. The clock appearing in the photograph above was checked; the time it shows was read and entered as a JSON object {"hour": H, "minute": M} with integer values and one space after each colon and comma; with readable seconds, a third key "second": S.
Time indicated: {"hour": 3, "minute": 58}
